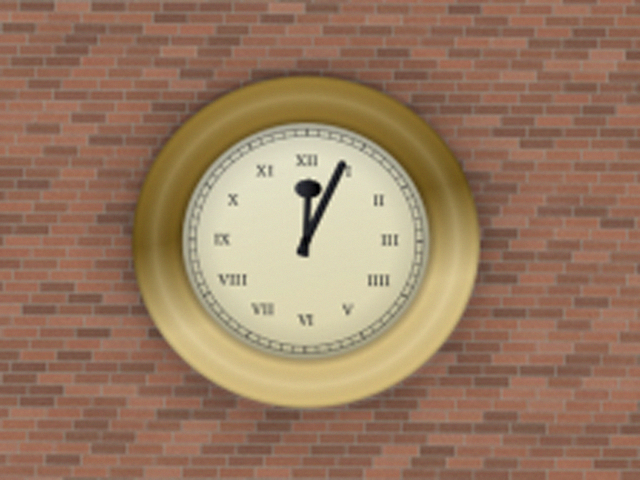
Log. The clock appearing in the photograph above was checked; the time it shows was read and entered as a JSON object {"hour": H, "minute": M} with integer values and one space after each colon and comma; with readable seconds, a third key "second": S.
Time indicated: {"hour": 12, "minute": 4}
